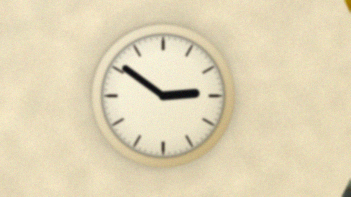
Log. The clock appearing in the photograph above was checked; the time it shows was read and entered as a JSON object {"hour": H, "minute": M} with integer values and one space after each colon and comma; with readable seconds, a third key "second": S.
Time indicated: {"hour": 2, "minute": 51}
